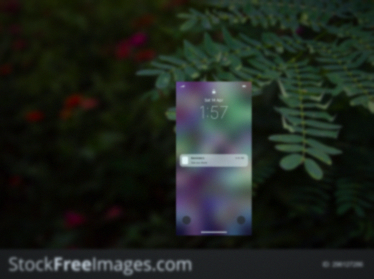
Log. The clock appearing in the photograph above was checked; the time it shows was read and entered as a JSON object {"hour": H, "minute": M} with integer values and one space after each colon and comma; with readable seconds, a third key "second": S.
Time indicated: {"hour": 1, "minute": 57}
